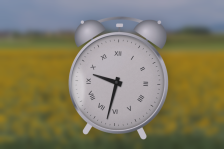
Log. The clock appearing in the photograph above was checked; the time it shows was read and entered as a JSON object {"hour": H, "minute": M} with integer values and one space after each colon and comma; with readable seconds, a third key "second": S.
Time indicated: {"hour": 9, "minute": 32}
